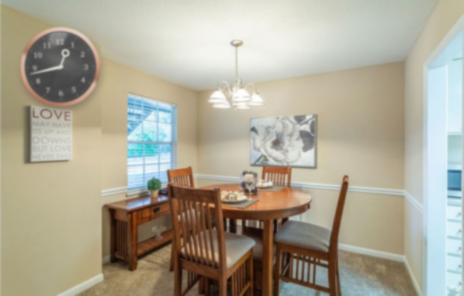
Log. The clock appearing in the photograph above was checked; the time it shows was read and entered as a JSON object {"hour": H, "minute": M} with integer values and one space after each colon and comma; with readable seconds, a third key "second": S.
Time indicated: {"hour": 12, "minute": 43}
